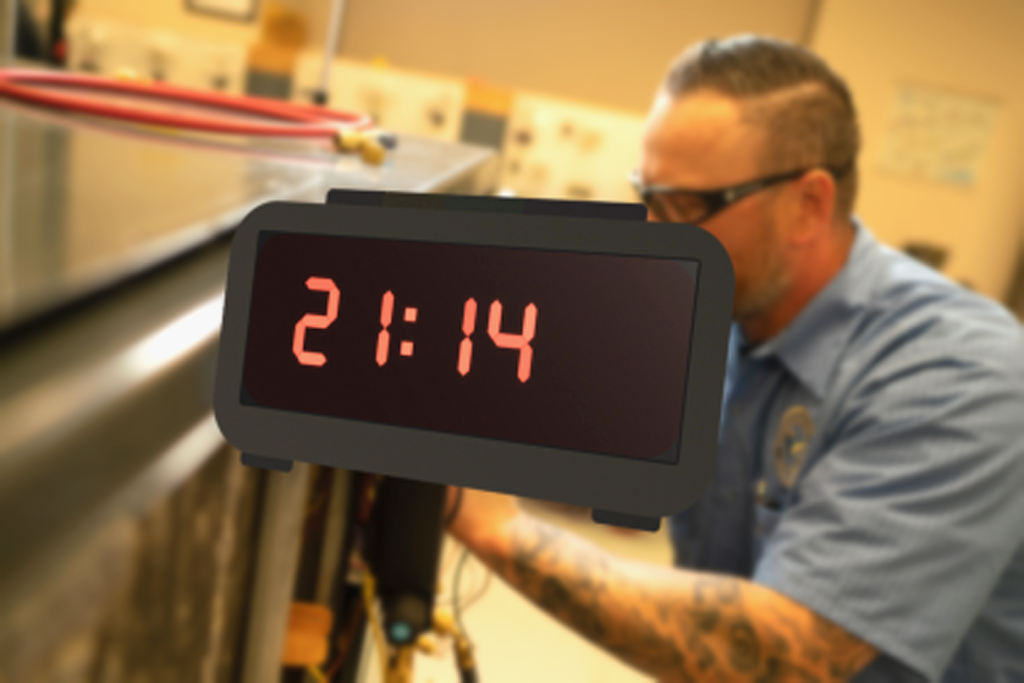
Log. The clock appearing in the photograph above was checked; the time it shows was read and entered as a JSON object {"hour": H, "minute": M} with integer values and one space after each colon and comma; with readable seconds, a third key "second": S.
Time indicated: {"hour": 21, "minute": 14}
